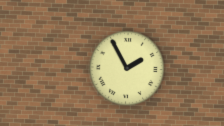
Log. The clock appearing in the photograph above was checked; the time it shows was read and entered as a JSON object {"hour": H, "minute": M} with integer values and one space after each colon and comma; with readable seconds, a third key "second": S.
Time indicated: {"hour": 1, "minute": 55}
